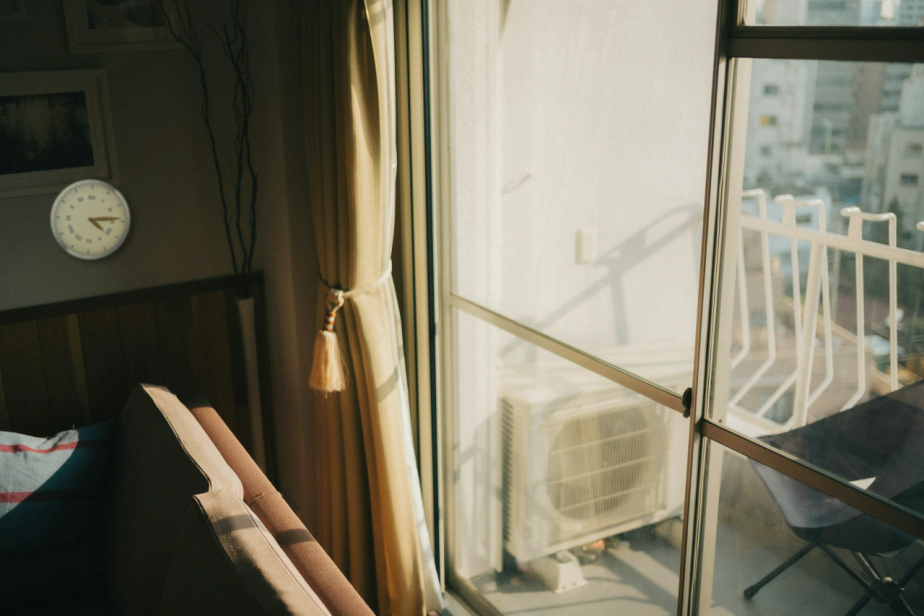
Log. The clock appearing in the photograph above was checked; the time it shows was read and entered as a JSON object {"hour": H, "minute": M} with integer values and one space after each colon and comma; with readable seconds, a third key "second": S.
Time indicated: {"hour": 4, "minute": 14}
